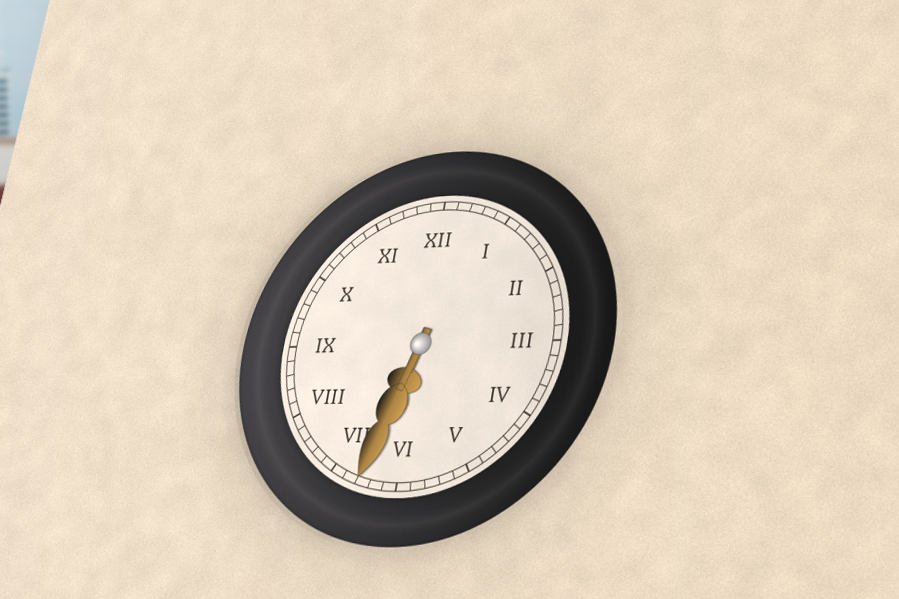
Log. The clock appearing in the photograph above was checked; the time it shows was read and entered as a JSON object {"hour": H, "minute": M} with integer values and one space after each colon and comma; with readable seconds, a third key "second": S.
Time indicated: {"hour": 6, "minute": 33}
